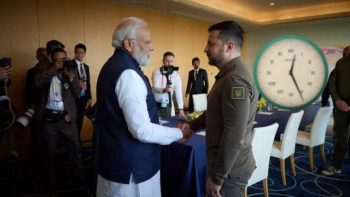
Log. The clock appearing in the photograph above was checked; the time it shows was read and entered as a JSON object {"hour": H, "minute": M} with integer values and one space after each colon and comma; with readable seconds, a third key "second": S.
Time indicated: {"hour": 12, "minute": 26}
